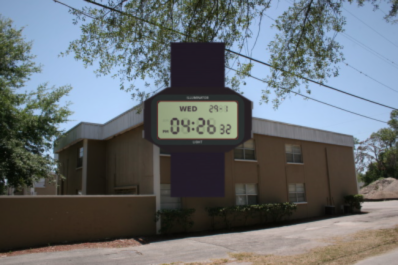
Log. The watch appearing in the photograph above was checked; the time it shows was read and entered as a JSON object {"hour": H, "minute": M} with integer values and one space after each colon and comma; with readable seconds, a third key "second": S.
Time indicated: {"hour": 4, "minute": 26, "second": 32}
